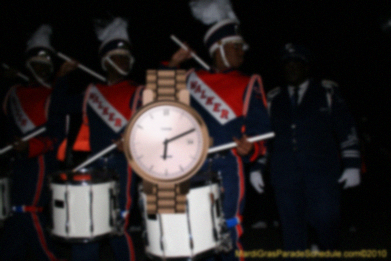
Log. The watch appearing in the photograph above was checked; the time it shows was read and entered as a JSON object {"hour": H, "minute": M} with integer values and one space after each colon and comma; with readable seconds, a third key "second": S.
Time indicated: {"hour": 6, "minute": 11}
